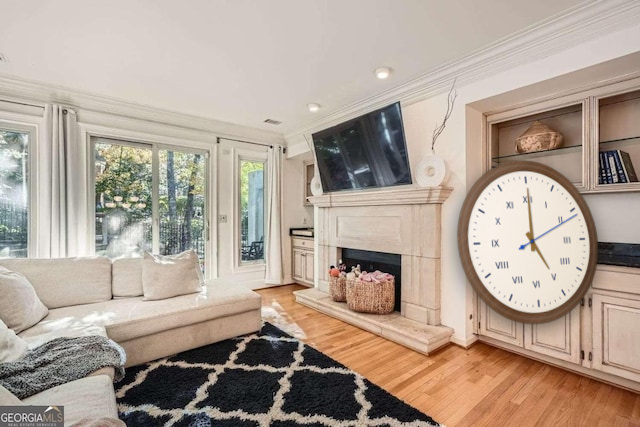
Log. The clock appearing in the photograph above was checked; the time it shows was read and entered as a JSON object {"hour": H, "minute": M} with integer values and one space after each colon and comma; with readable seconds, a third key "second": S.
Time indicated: {"hour": 5, "minute": 0, "second": 11}
